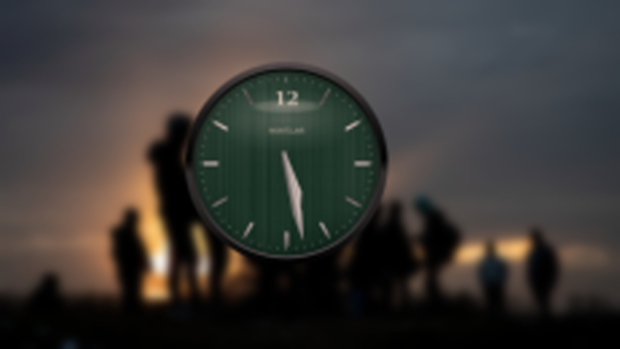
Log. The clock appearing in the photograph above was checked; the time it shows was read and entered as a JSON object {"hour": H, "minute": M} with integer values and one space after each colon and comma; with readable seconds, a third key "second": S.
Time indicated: {"hour": 5, "minute": 28}
